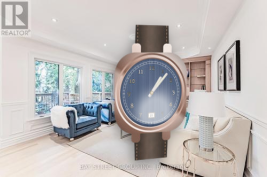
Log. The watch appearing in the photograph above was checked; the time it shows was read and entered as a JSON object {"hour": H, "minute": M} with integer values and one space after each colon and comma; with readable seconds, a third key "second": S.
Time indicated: {"hour": 1, "minute": 7}
